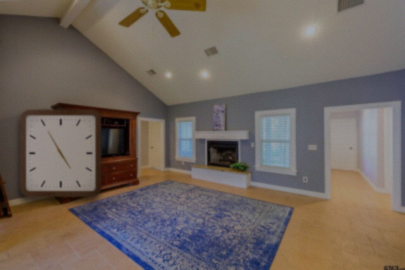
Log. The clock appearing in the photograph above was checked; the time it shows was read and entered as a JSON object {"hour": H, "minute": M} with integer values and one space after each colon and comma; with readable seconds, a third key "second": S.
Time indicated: {"hour": 4, "minute": 55}
